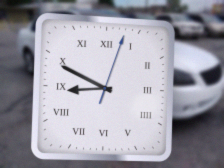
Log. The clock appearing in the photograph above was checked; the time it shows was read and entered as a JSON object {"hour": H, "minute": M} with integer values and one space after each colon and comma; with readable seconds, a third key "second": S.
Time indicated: {"hour": 8, "minute": 49, "second": 3}
